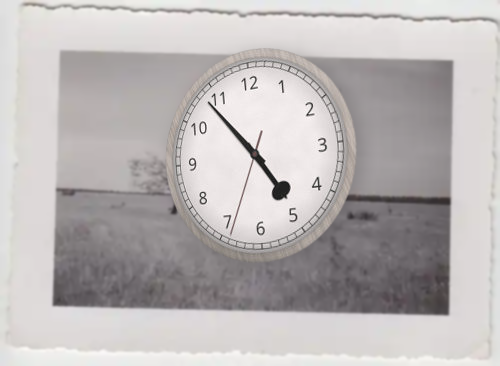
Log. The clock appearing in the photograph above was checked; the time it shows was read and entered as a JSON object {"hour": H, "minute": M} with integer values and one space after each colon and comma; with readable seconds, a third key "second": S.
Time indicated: {"hour": 4, "minute": 53, "second": 34}
